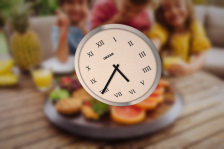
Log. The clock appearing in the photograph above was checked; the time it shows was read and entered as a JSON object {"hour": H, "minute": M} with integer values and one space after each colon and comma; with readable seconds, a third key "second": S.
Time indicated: {"hour": 5, "minute": 40}
